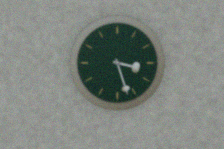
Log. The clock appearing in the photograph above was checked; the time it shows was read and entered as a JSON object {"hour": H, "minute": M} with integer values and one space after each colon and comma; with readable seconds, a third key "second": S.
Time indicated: {"hour": 3, "minute": 27}
